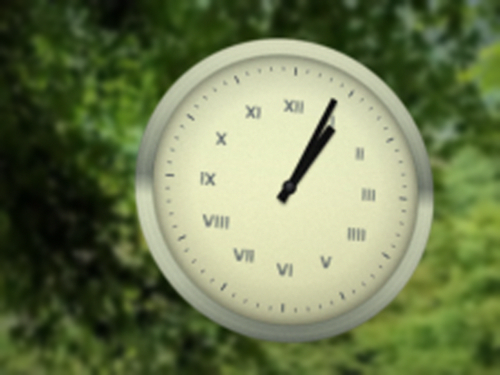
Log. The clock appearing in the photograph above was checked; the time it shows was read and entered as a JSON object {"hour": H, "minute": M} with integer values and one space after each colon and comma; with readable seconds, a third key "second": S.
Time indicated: {"hour": 1, "minute": 4}
